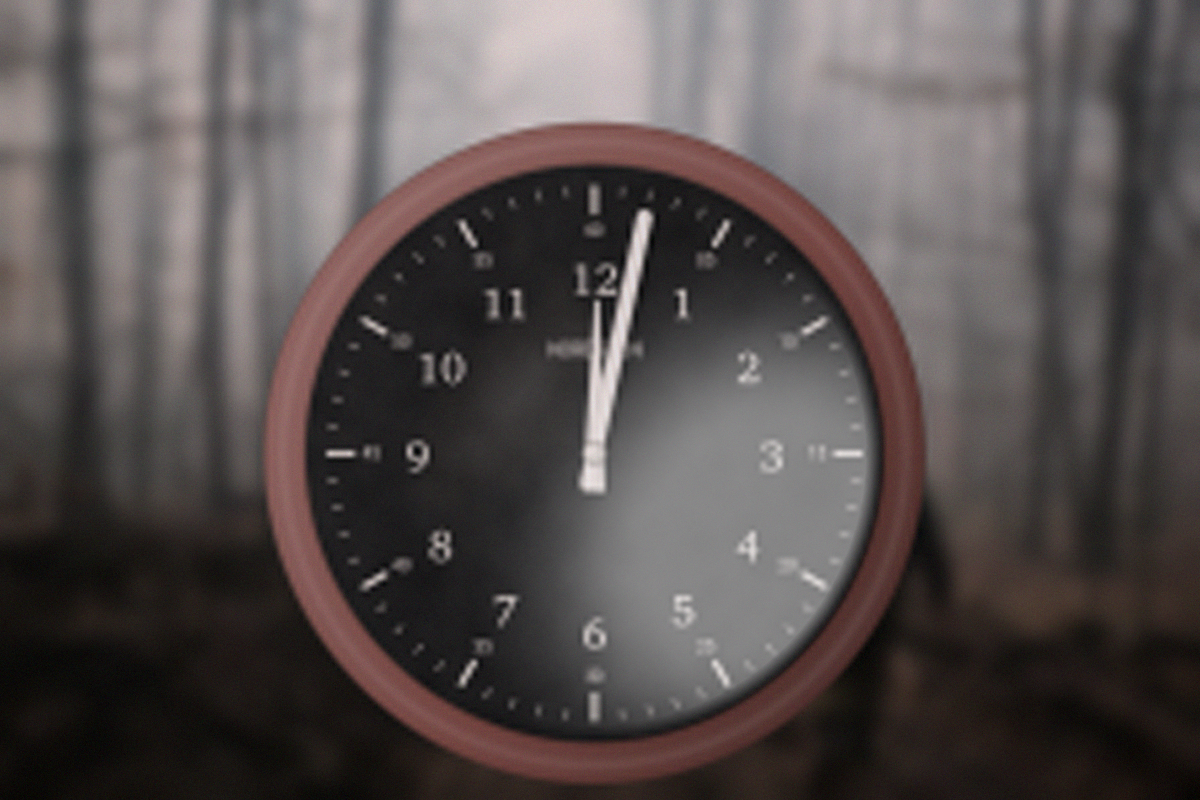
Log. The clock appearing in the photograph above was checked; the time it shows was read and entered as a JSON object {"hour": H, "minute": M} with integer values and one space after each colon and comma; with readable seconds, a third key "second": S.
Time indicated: {"hour": 12, "minute": 2}
